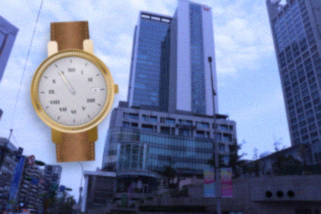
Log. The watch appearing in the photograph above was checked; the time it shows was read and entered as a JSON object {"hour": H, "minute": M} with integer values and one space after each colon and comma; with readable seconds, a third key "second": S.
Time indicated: {"hour": 10, "minute": 55}
